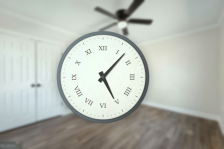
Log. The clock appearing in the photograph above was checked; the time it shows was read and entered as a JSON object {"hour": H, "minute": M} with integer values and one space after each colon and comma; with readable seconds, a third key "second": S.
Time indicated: {"hour": 5, "minute": 7}
